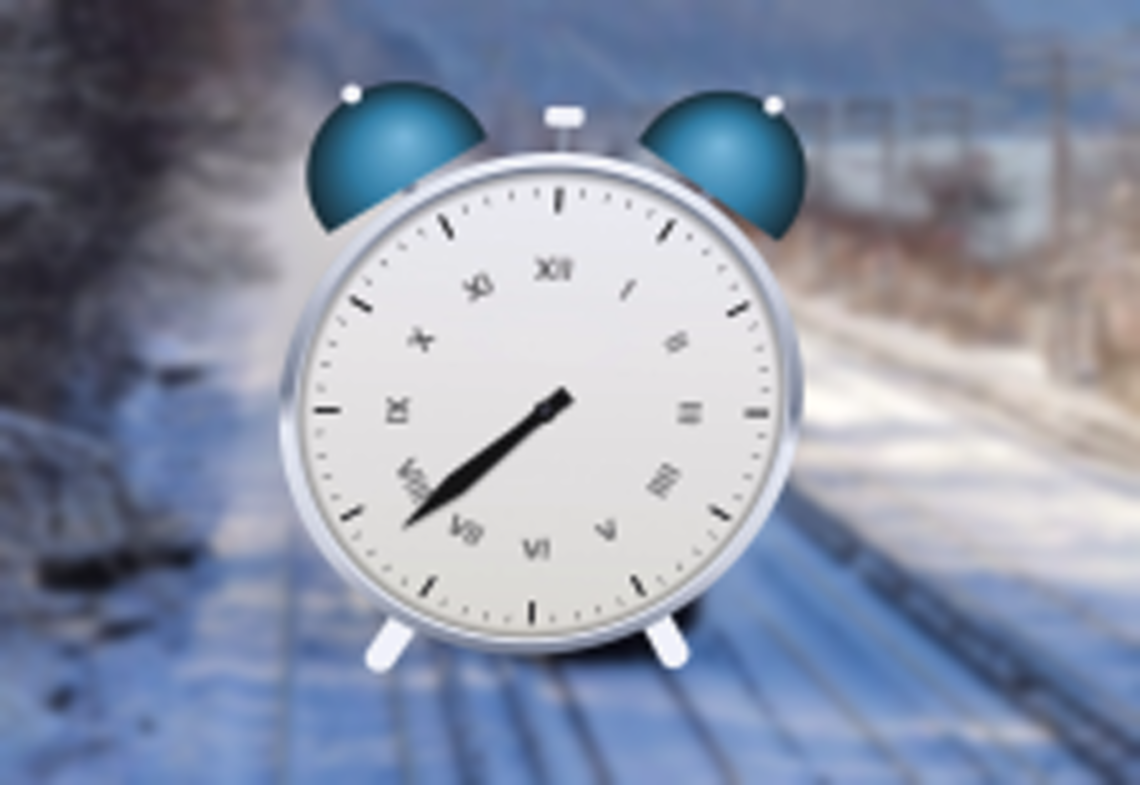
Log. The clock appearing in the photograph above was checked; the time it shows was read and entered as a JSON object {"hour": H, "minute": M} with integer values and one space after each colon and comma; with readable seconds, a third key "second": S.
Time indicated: {"hour": 7, "minute": 38}
